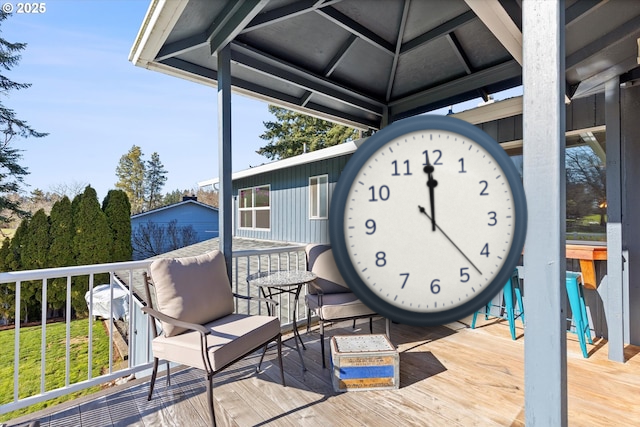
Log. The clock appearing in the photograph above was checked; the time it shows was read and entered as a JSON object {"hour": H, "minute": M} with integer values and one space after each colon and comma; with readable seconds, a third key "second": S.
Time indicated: {"hour": 11, "minute": 59, "second": 23}
